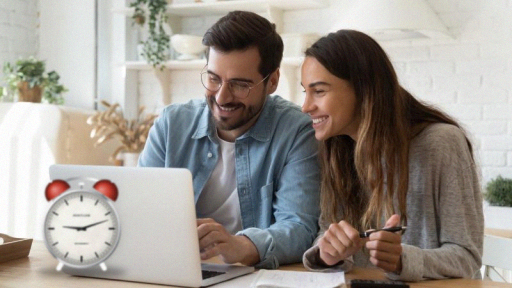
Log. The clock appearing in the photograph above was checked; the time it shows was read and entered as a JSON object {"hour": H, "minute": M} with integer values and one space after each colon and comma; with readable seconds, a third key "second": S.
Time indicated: {"hour": 9, "minute": 12}
